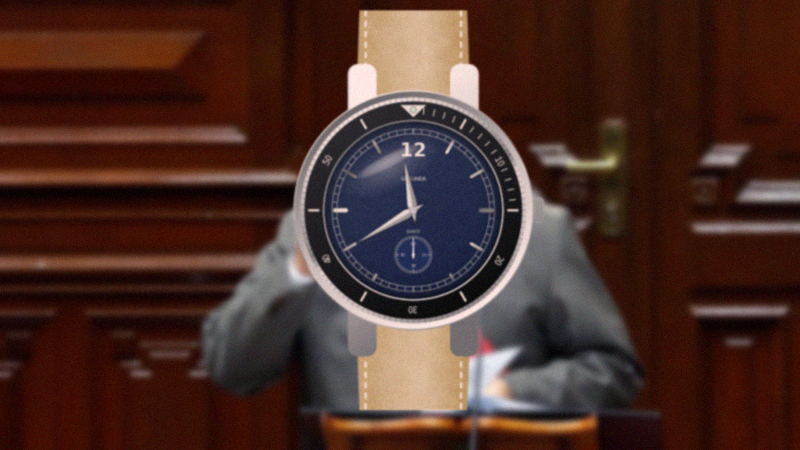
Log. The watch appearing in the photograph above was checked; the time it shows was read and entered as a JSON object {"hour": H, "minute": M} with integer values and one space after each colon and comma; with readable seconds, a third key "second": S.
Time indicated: {"hour": 11, "minute": 40}
